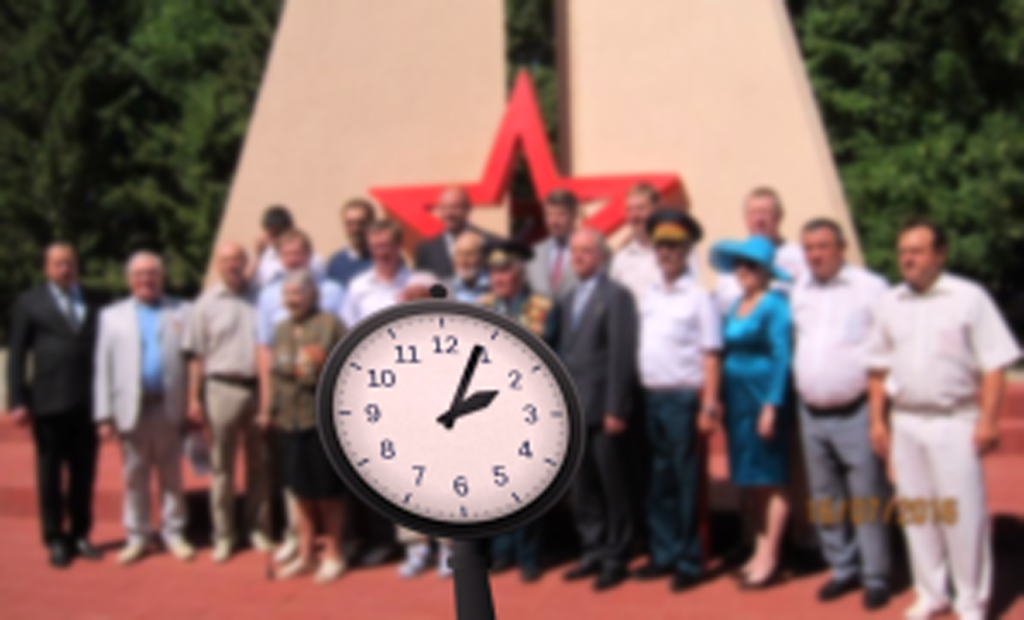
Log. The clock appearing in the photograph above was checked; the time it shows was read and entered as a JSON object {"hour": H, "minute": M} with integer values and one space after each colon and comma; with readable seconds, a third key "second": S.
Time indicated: {"hour": 2, "minute": 4}
